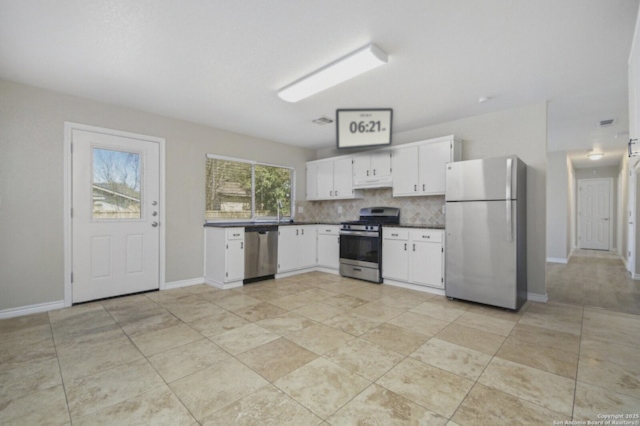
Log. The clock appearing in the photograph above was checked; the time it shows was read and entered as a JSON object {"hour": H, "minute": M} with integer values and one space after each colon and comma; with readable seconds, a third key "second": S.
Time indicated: {"hour": 6, "minute": 21}
